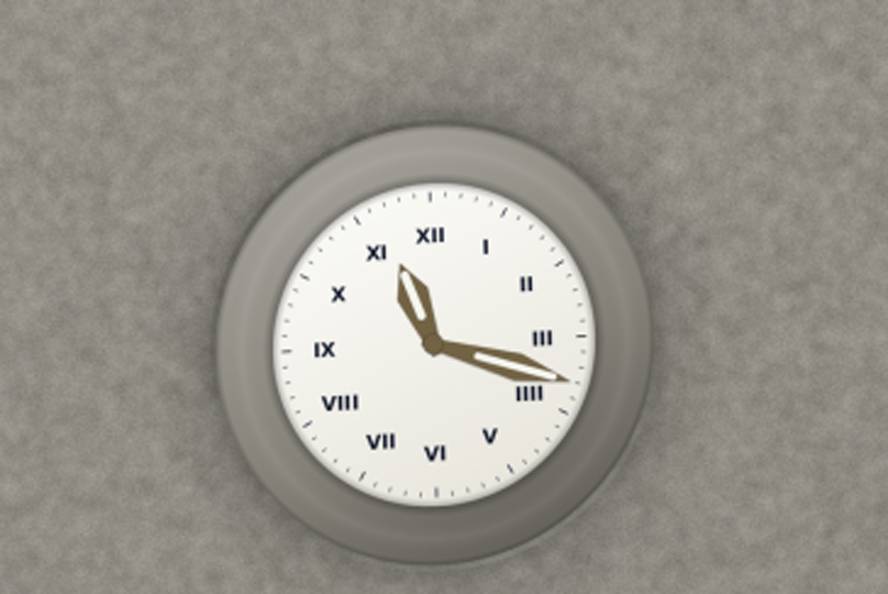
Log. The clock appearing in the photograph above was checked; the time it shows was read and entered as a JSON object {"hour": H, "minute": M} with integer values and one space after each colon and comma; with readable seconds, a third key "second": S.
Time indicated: {"hour": 11, "minute": 18}
